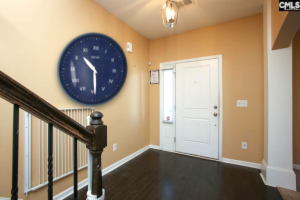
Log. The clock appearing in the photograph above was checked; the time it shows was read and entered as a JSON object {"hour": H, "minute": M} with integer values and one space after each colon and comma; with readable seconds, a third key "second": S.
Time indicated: {"hour": 10, "minute": 29}
